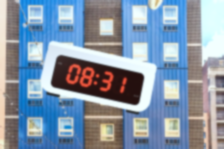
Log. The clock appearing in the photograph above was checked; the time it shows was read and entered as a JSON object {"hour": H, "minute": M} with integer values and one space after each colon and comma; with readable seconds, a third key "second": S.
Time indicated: {"hour": 8, "minute": 31}
